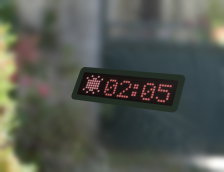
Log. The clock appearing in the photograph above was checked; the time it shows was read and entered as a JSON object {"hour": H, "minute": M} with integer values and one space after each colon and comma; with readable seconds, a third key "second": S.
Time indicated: {"hour": 2, "minute": 5}
